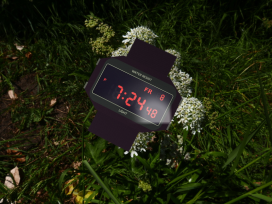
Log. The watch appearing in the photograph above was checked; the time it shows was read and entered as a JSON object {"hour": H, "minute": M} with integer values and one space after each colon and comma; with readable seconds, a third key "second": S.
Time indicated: {"hour": 7, "minute": 24, "second": 48}
